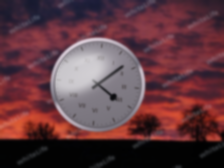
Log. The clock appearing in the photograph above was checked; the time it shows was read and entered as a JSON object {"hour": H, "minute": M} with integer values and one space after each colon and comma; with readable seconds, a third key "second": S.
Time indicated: {"hour": 4, "minute": 8}
